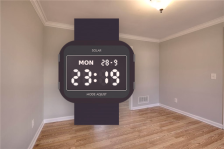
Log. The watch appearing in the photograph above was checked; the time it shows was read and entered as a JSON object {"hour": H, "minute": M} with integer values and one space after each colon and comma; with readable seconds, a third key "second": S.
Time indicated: {"hour": 23, "minute": 19}
